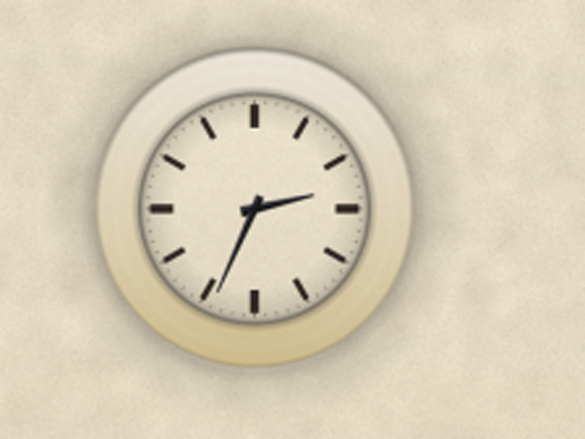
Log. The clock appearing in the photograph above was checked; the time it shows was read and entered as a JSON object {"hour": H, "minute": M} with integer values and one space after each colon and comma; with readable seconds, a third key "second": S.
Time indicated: {"hour": 2, "minute": 34}
